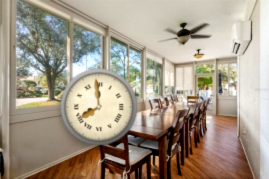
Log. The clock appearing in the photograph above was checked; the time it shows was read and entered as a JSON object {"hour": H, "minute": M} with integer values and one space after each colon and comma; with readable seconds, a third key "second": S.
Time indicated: {"hour": 7, "minute": 59}
